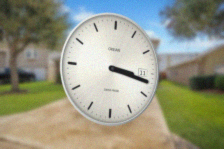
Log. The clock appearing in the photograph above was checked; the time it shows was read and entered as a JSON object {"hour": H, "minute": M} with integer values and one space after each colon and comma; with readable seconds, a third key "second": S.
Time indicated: {"hour": 3, "minute": 17}
